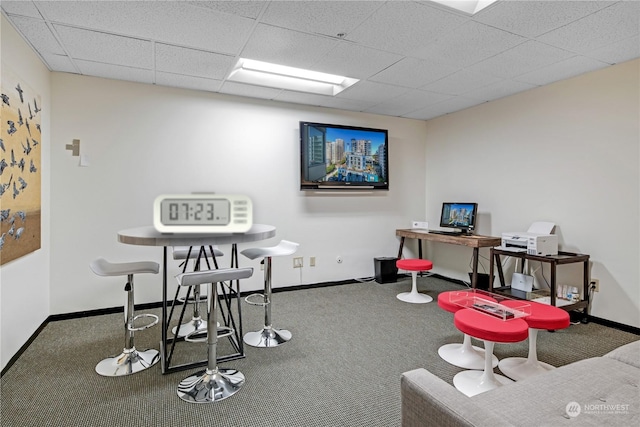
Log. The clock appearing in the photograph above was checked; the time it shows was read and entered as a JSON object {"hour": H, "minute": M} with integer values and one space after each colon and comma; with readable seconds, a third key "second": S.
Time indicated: {"hour": 7, "minute": 23}
